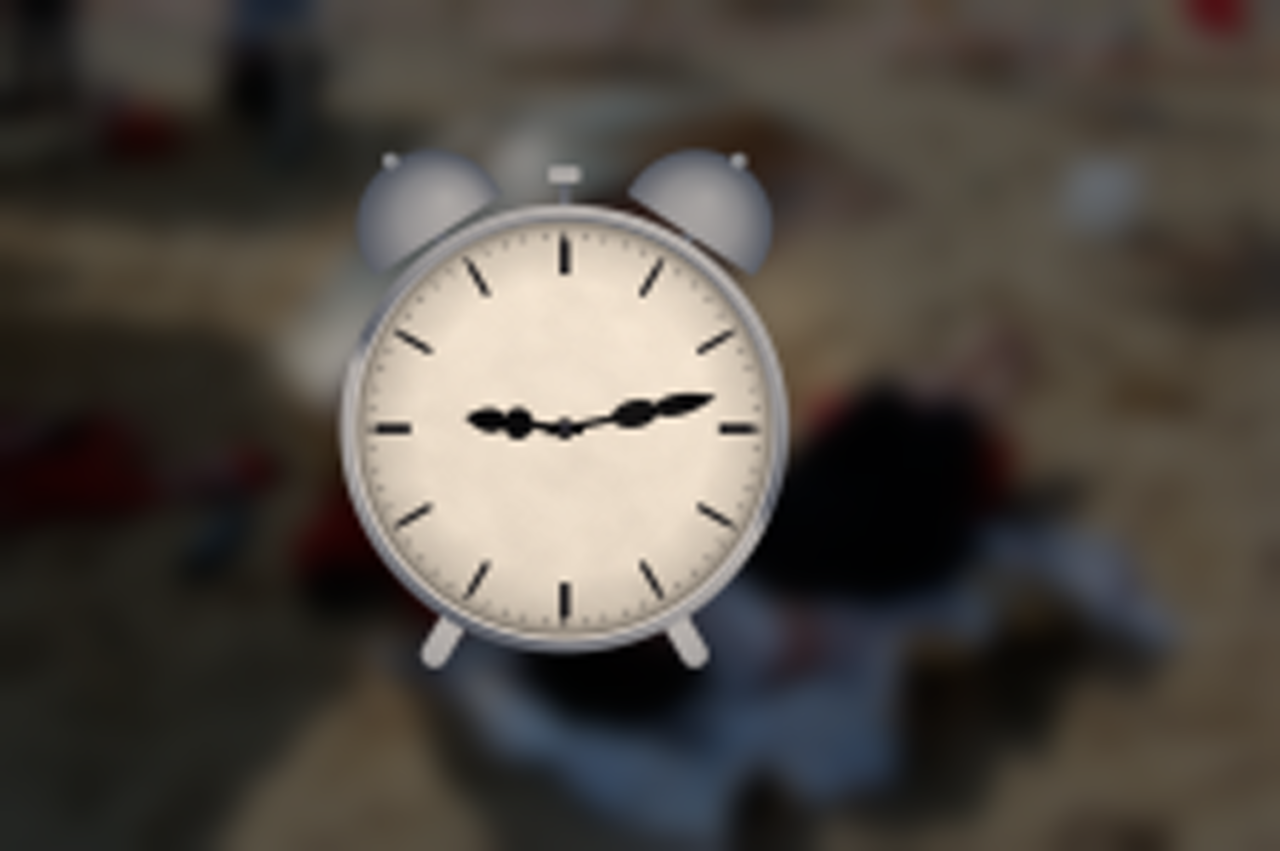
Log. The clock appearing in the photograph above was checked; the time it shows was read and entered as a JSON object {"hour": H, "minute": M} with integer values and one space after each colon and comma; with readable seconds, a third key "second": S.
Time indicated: {"hour": 9, "minute": 13}
